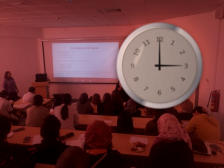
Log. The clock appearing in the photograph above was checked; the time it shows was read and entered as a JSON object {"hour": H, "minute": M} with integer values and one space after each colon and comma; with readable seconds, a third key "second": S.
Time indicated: {"hour": 3, "minute": 0}
